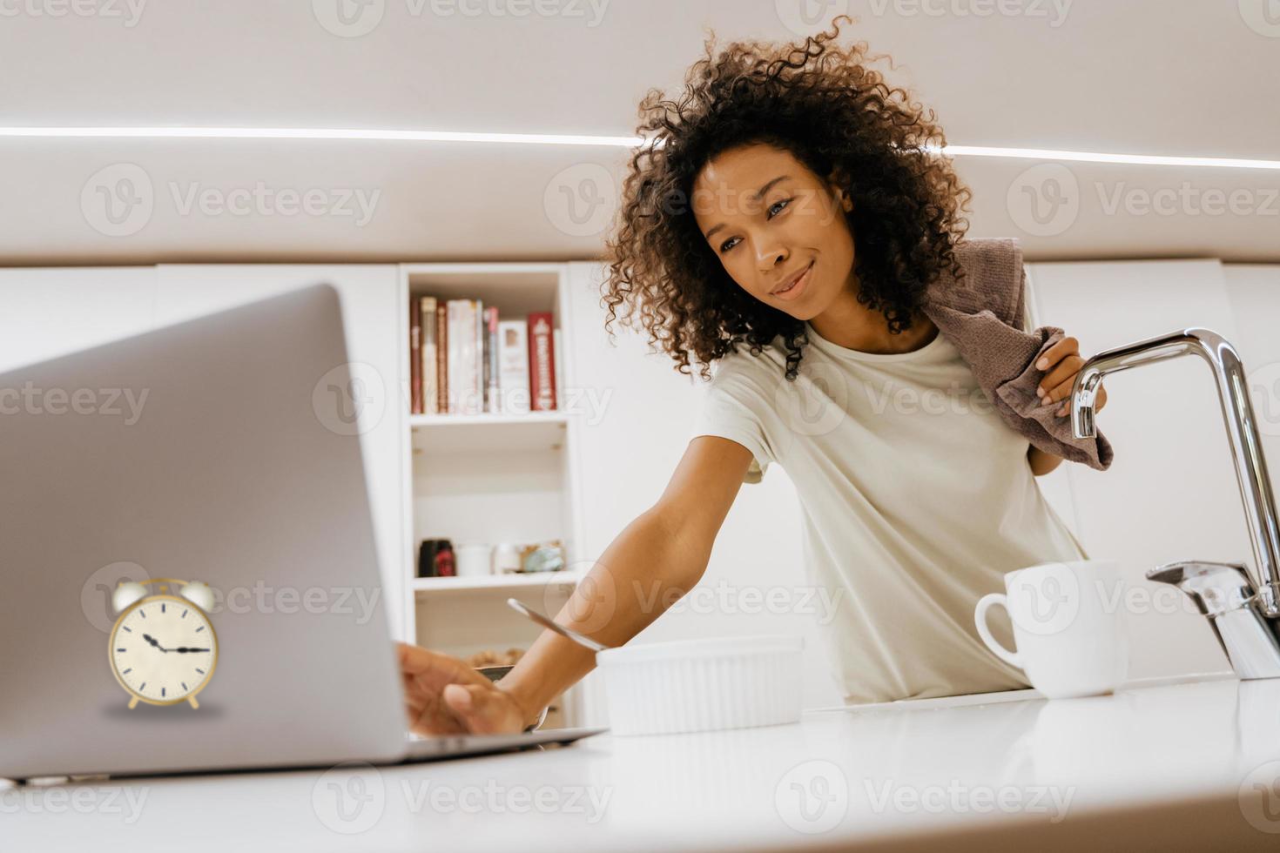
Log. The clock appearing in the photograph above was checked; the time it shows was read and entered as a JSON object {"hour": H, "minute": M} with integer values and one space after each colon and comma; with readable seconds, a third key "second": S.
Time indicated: {"hour": 10, "minute": 15}
